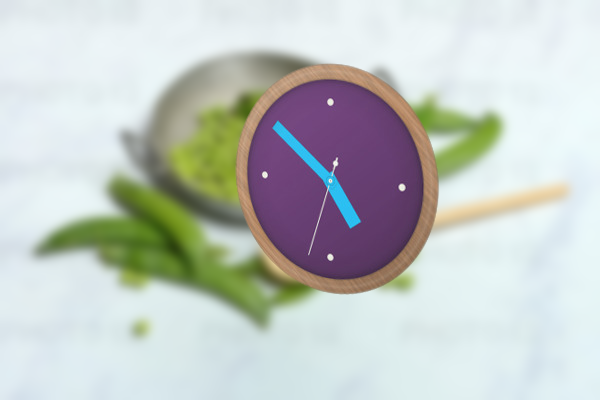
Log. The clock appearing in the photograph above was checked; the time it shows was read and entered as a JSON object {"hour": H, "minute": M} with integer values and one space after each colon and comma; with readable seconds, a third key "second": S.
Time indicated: {"hour": 4, "minute": 51, "second": 33}
